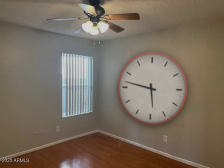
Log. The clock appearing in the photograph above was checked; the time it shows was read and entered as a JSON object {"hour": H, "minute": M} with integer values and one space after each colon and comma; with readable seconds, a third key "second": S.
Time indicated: {"hour": 5, "minute": 47}
